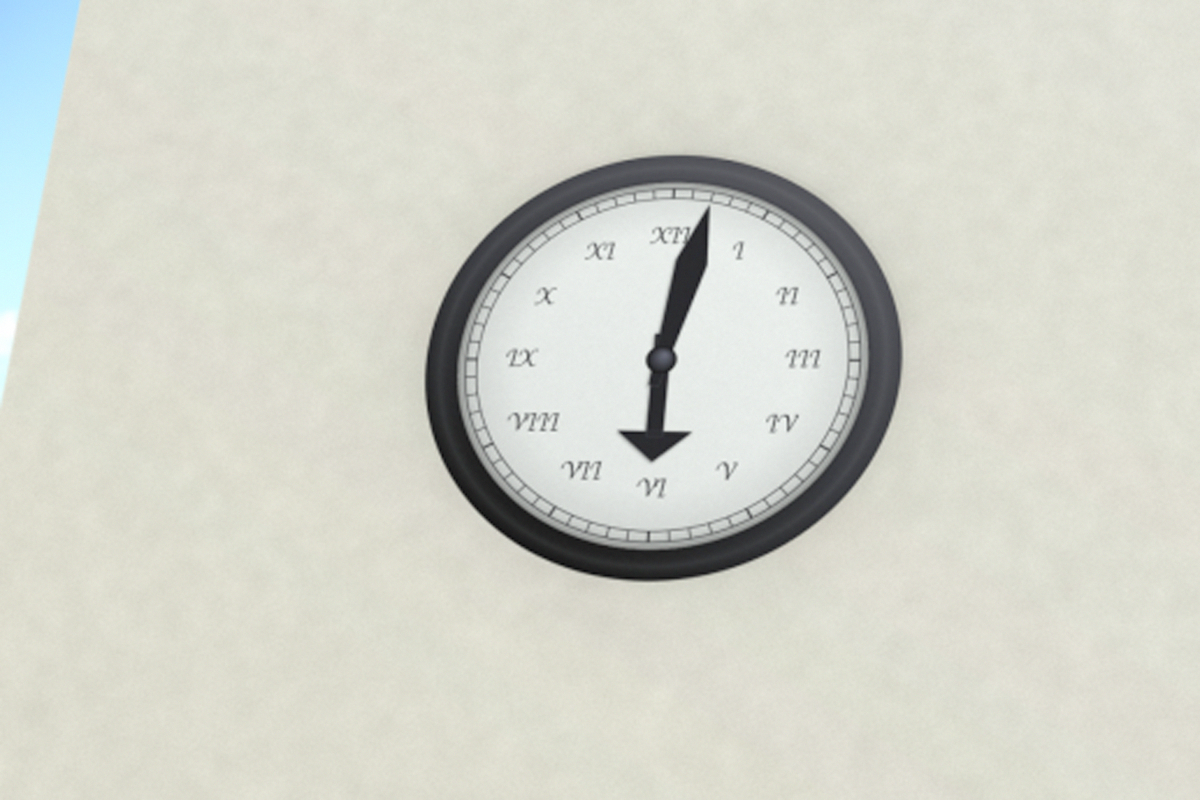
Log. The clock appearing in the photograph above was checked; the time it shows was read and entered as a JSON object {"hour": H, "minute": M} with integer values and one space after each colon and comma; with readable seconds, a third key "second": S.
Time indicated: {"hour": 6, "minute": 2}
